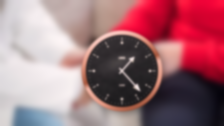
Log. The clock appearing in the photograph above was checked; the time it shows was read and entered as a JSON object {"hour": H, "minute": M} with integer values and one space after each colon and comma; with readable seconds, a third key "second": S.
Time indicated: {"hour": 1, "minute": 23}
